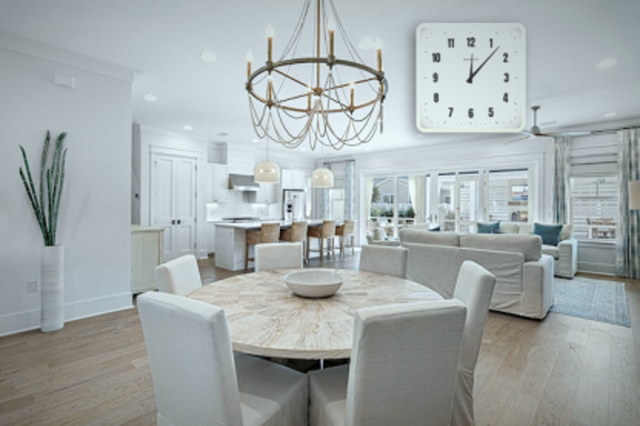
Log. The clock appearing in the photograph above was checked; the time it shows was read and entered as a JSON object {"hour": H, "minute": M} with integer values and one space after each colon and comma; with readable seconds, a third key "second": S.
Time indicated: {"hour": 12, "minute": 7}
